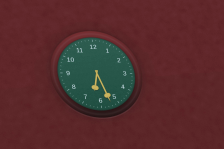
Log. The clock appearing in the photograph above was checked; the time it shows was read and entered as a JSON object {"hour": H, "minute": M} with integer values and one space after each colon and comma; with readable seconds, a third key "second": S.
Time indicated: {"hour": 6, "minute": 27}
